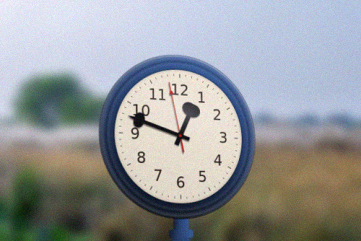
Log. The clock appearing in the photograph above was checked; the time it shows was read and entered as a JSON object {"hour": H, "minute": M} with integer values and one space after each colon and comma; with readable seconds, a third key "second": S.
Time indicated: {"hour": 12, "minute": 47, "second": 58}
